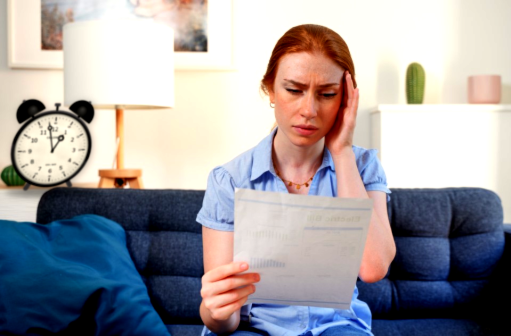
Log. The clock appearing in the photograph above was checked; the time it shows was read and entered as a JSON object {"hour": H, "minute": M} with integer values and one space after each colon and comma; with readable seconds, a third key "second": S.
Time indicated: {"hour": 12, "minute": 58}
